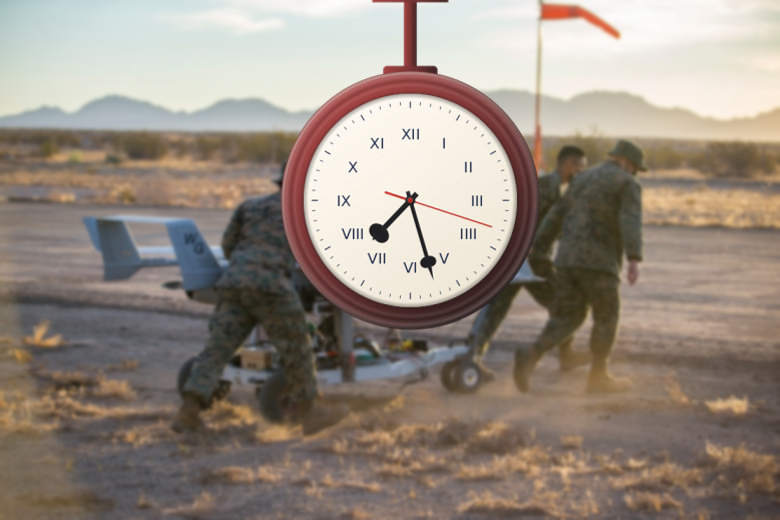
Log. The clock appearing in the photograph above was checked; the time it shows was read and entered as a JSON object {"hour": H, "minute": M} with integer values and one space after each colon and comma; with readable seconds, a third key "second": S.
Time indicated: {"hour": 7, "minute": 27, "second": 18}
